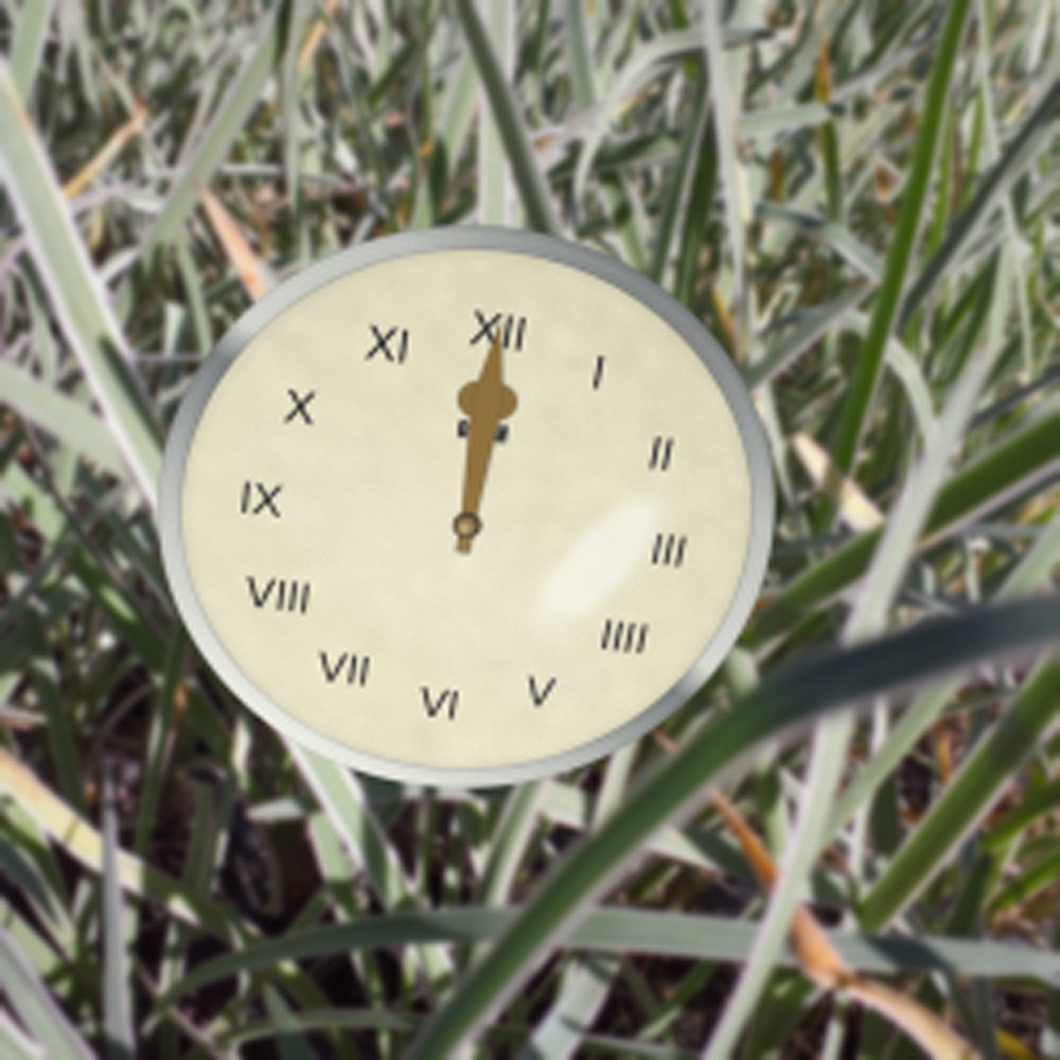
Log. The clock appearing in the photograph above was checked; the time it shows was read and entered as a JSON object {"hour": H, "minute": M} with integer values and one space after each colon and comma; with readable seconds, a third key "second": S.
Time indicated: {"hour": 12, "minute": 0}
